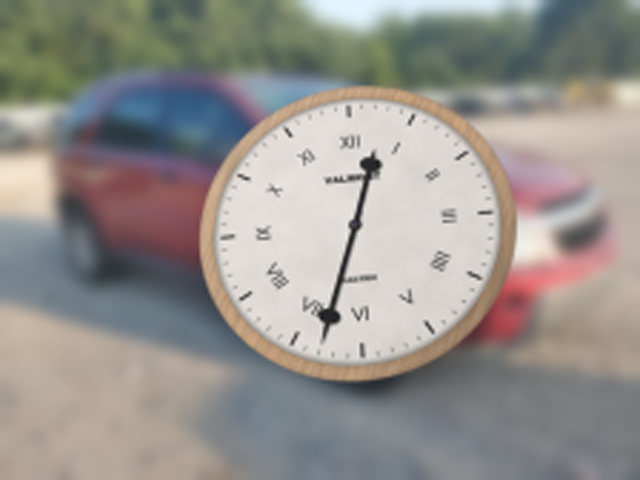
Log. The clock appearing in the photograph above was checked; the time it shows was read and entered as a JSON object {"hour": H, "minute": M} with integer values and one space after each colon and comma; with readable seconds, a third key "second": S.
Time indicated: {"hour": 12, "minute": 33}
